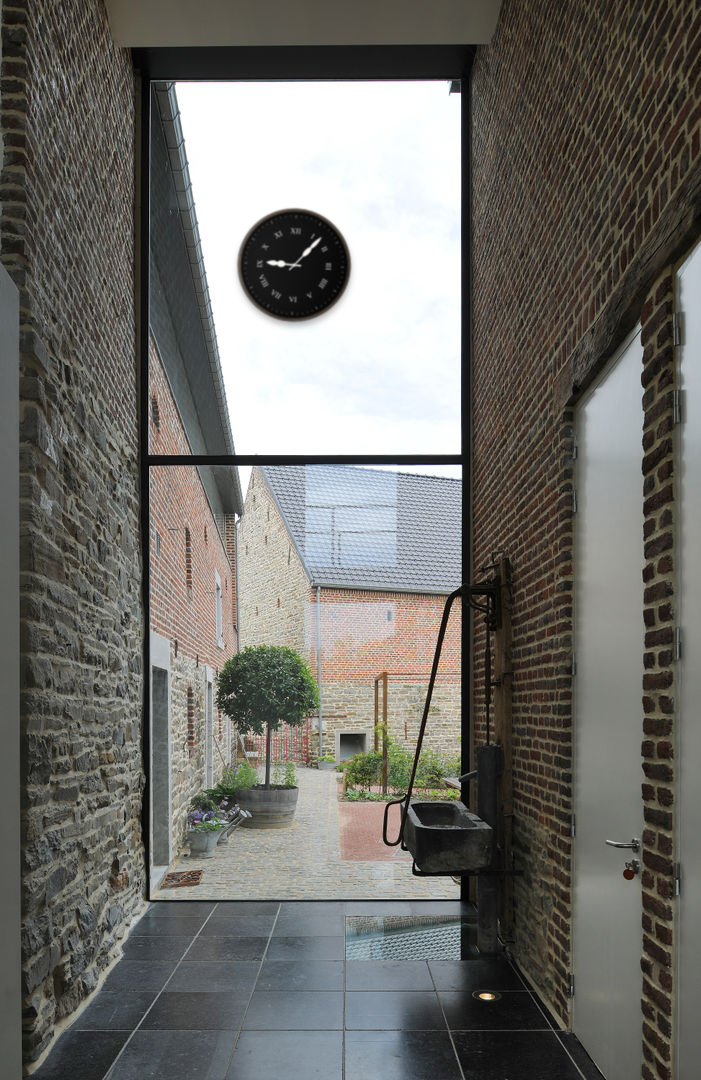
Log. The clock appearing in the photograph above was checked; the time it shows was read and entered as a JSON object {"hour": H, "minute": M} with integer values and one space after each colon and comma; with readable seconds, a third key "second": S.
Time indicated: {"hour": 9, "minute": 7}
